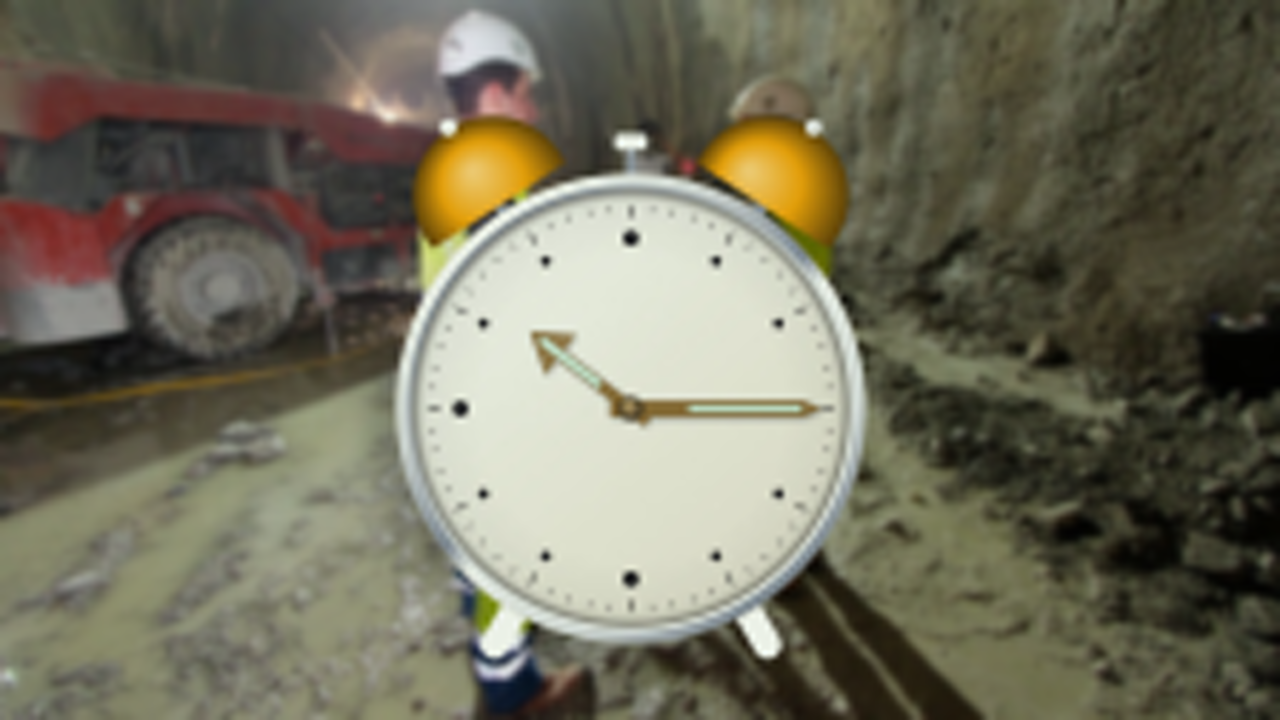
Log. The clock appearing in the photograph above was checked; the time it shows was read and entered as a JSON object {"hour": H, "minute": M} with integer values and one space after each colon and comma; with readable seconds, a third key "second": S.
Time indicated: {"hour": 10, "minute": 15}
